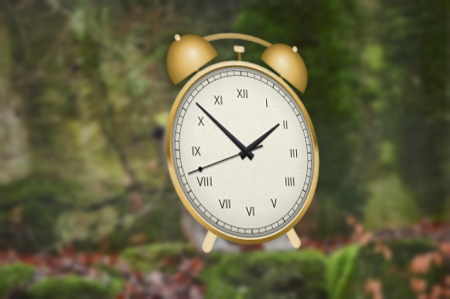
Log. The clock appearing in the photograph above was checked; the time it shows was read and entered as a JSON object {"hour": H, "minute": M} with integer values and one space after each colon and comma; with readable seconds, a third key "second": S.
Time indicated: {"hour": 1, "minute": 51, "second": 42}
